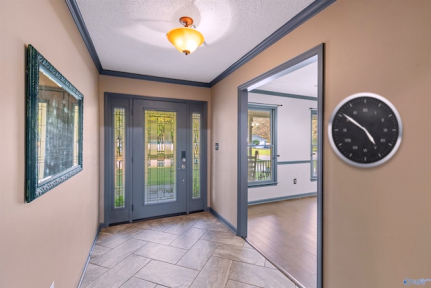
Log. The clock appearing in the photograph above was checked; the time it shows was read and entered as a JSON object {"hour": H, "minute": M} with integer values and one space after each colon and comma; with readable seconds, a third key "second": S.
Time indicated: {"hour": 4, "minute": 51}
